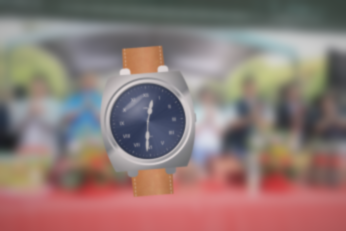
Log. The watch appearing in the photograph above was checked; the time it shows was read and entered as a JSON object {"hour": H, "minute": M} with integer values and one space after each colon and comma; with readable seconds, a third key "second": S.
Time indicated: {"hour": 12, "minute": 31}
